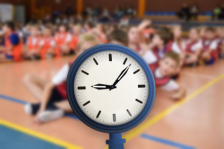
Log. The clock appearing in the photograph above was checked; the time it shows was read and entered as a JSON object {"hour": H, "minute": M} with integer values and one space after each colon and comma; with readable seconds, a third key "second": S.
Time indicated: {"hour": 9, "minute": 7}
